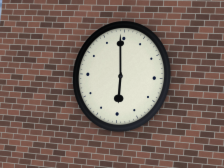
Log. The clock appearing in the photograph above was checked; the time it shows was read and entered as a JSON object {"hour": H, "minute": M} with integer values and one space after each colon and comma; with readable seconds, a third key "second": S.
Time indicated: {"hour": 5, "minute": 59}
